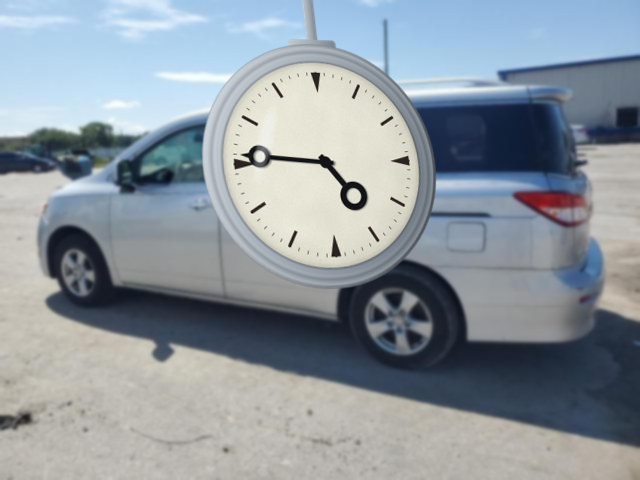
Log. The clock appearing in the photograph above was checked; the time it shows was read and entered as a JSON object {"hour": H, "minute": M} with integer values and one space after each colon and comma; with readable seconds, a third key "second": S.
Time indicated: {"hour": 4, "minute": 46}
